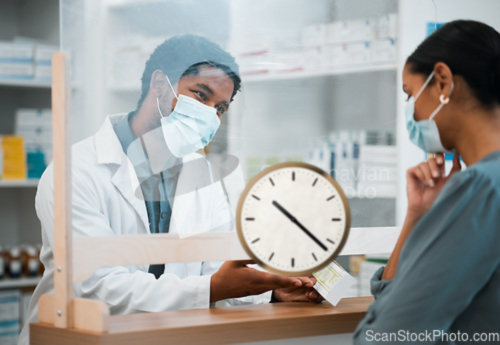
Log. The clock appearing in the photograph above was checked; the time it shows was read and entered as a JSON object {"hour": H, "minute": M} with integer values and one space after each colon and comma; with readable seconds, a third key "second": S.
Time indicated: {"hour": 10, "minute": 22}
